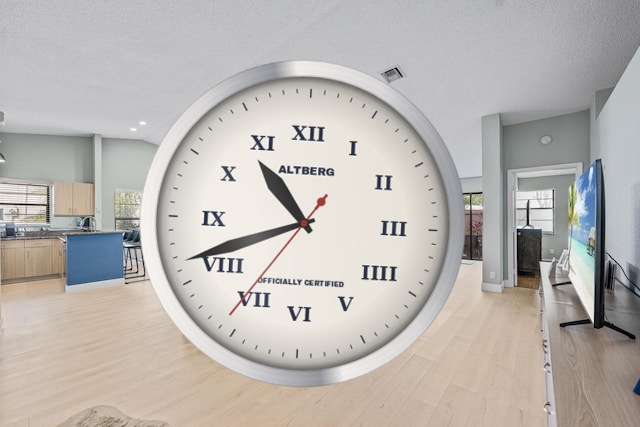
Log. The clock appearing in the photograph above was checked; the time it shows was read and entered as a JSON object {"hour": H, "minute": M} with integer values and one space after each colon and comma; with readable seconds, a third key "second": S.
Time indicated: {"hour": 10, "minute": 41, "second": 36}
